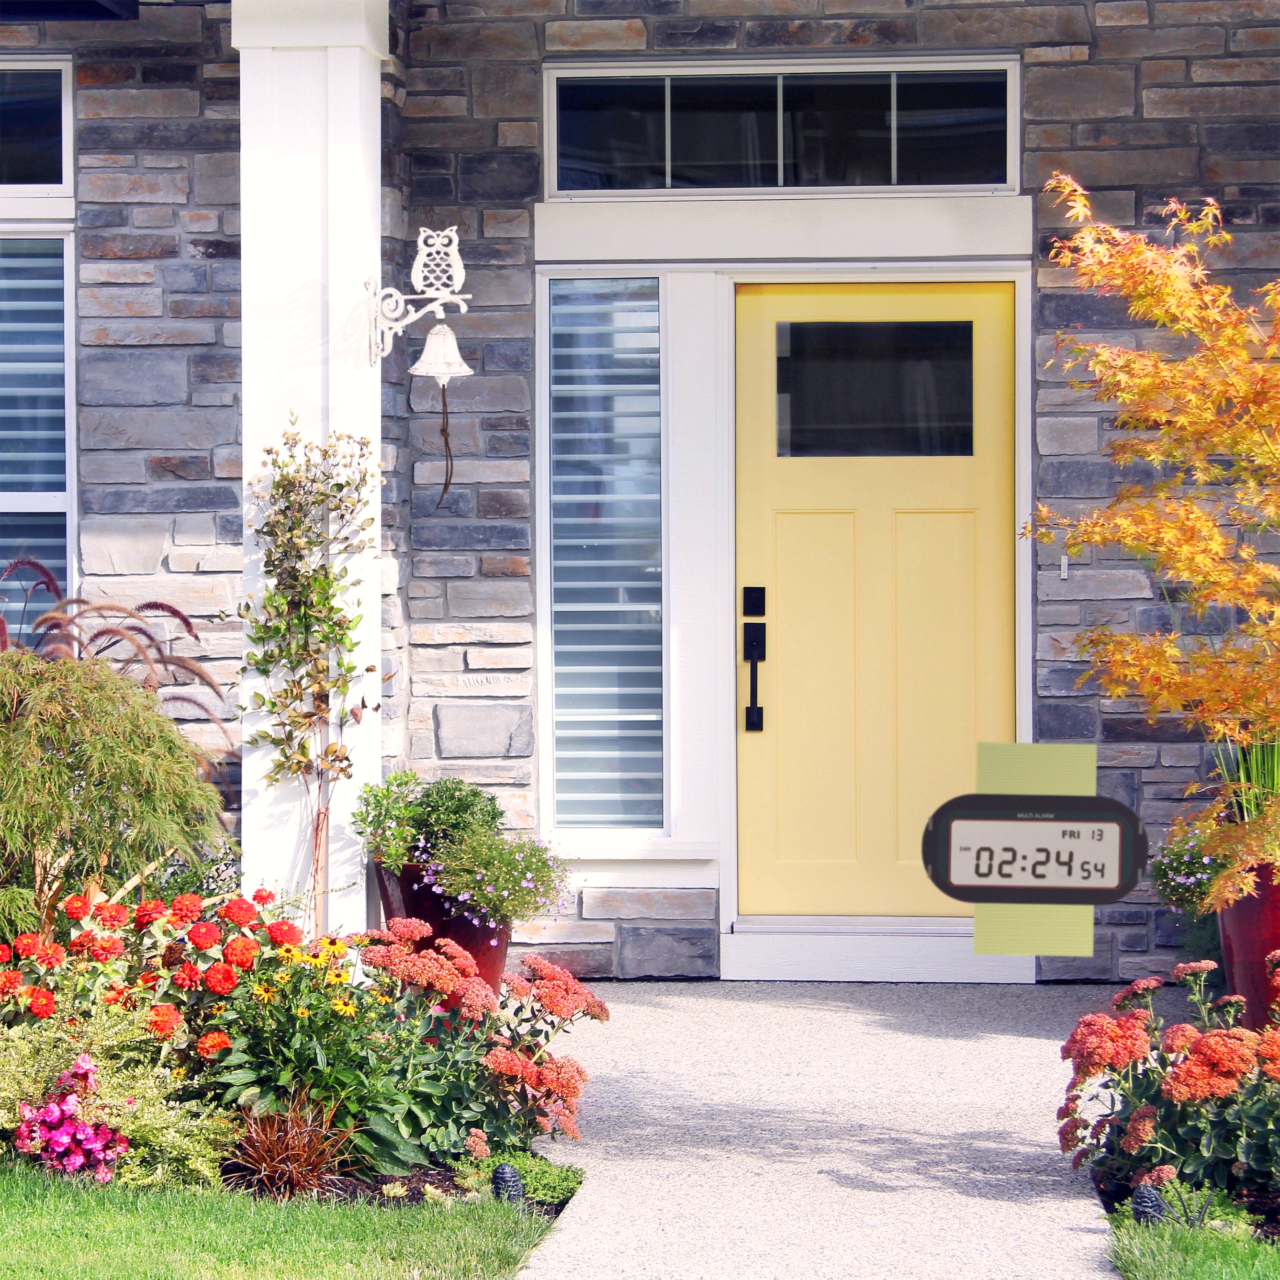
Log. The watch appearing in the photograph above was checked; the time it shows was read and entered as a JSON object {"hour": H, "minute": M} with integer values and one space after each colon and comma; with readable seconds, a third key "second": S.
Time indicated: {"hour": 2, "minute": 24, "second": 54}
